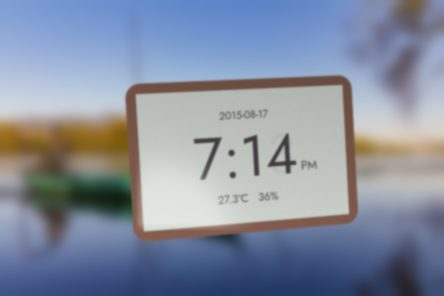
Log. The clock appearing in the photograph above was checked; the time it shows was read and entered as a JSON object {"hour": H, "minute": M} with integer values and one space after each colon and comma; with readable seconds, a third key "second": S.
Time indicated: {"hour": 7, "minute": 14}
